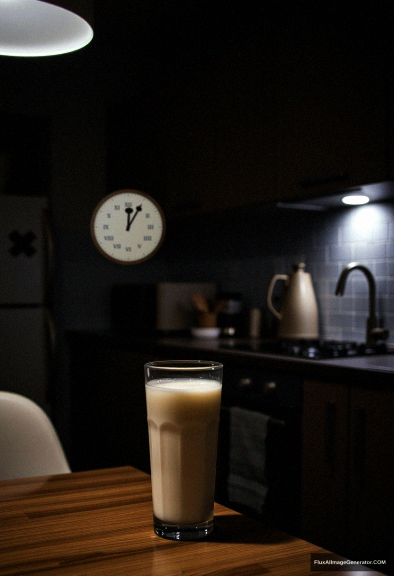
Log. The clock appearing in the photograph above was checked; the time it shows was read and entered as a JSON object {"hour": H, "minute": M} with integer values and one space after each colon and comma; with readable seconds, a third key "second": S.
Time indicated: {"hour": 12, "minute": 5}
